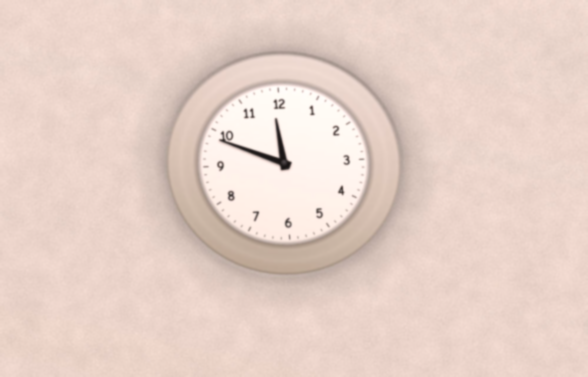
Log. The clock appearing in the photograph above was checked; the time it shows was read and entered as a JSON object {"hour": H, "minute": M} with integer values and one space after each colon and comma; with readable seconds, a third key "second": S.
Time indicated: {"hour": 11, "minute": 49}
